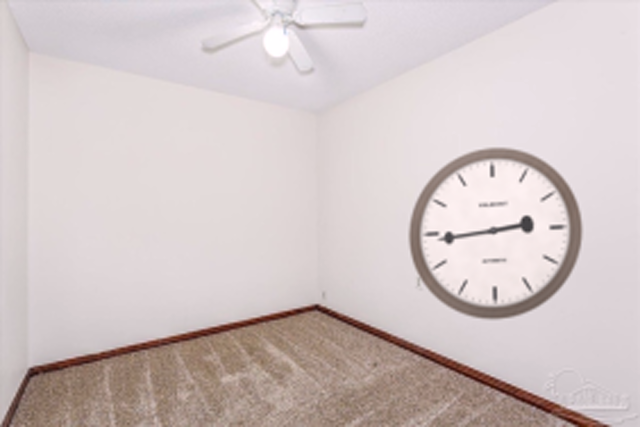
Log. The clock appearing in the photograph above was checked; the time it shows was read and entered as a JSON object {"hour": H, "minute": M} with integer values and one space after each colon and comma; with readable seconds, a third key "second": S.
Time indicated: {"hour": 2, "minute": 44}
